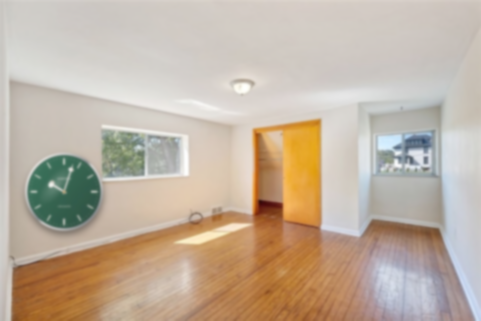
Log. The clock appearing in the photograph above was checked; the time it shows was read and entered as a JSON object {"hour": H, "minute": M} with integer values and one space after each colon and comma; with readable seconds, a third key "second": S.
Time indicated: {"hour": 10, "minute": 3}
